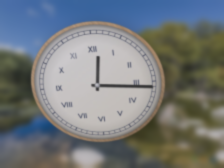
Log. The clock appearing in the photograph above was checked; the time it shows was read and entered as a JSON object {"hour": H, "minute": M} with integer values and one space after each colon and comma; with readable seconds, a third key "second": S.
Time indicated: {"hour": 12, "minute": 16}
